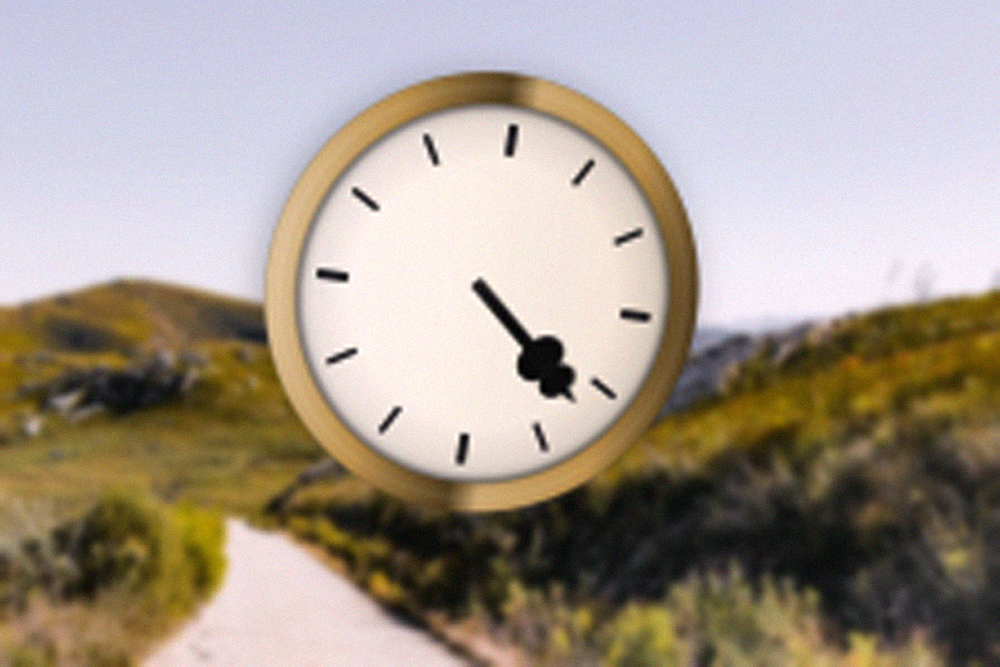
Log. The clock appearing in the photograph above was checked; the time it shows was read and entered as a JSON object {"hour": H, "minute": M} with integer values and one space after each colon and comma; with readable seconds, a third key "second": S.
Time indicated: {"hour": 4, "minute": 22}
